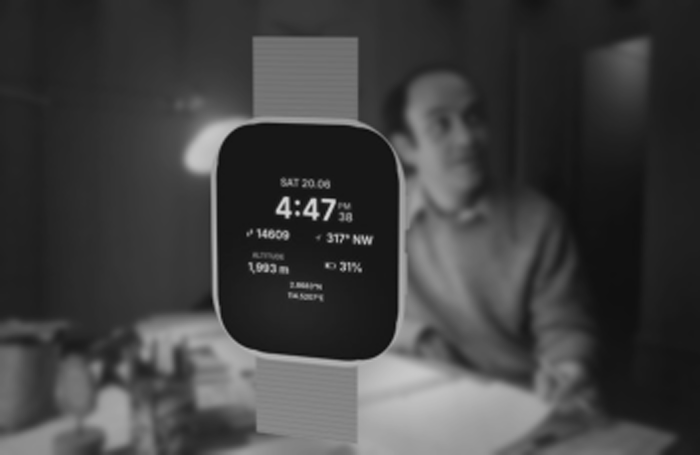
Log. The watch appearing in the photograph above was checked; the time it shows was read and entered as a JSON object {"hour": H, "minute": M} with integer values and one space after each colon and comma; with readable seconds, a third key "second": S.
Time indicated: {"hour": 4, "minute": 47}
